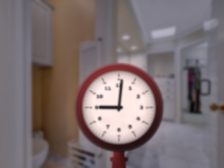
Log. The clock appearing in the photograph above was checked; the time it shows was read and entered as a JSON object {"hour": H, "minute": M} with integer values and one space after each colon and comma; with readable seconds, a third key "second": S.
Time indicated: {"hour": 9, "minute": 1}
